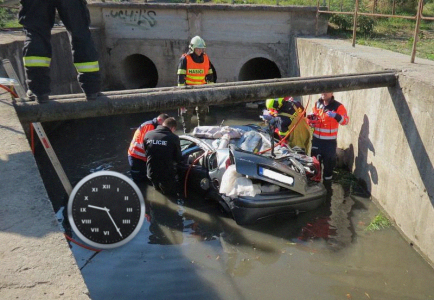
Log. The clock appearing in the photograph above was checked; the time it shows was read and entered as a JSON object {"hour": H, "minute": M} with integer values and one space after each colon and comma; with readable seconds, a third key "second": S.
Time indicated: {"hour": 9, "minute": 25}
